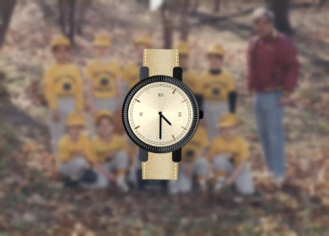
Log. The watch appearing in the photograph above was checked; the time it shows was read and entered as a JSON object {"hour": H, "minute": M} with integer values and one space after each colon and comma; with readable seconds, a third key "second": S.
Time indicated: {"hour": 4, "minute": 30}
